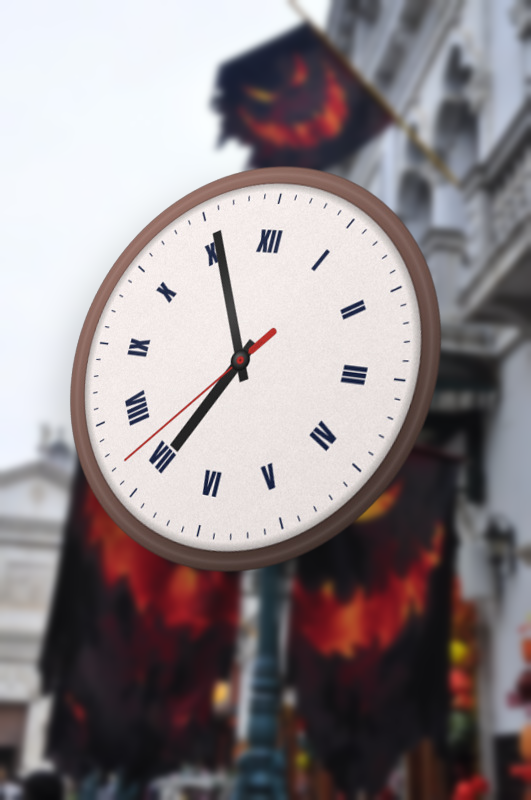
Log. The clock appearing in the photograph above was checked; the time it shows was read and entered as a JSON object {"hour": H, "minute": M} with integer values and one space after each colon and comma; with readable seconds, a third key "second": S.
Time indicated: {"hour": 6, "minute": 55, "second": 37}
